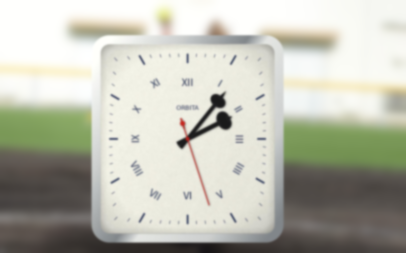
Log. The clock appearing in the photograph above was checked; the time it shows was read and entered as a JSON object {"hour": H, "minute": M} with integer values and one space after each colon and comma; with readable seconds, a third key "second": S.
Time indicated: {"hour": 2, "minute": 6, "second": 27}
